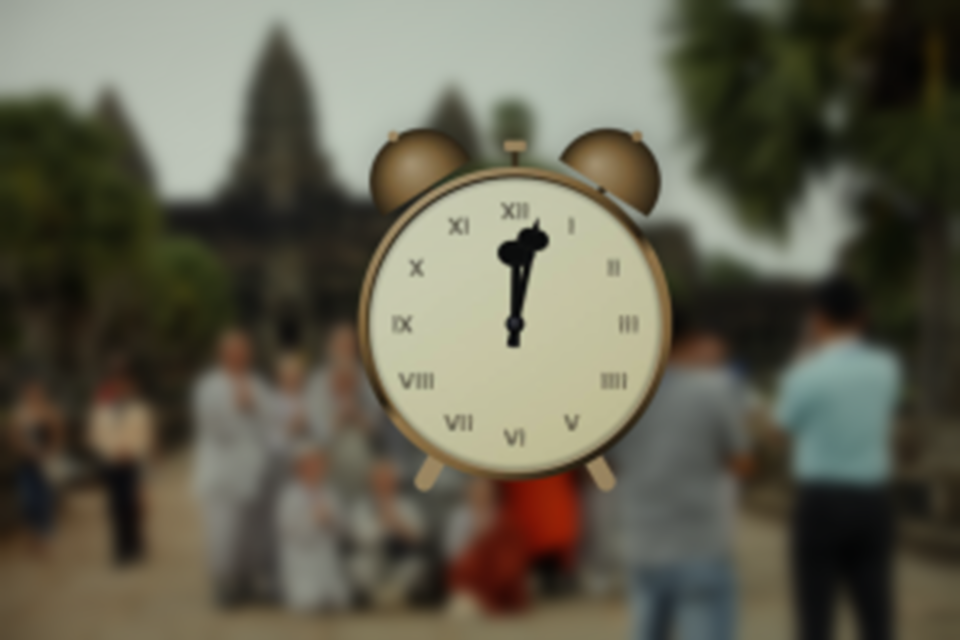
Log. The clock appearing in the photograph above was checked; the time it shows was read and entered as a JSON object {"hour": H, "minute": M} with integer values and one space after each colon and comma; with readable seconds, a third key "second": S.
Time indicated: {"hour": 12, "minute": 2}
